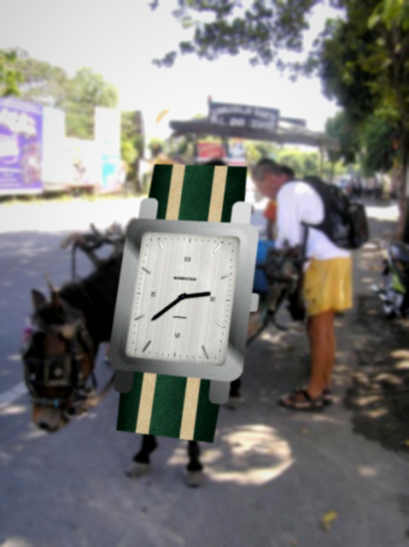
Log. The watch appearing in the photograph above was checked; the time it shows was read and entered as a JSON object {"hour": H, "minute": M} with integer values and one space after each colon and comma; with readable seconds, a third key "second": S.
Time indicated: {"hour": 2, "minute": 38}
